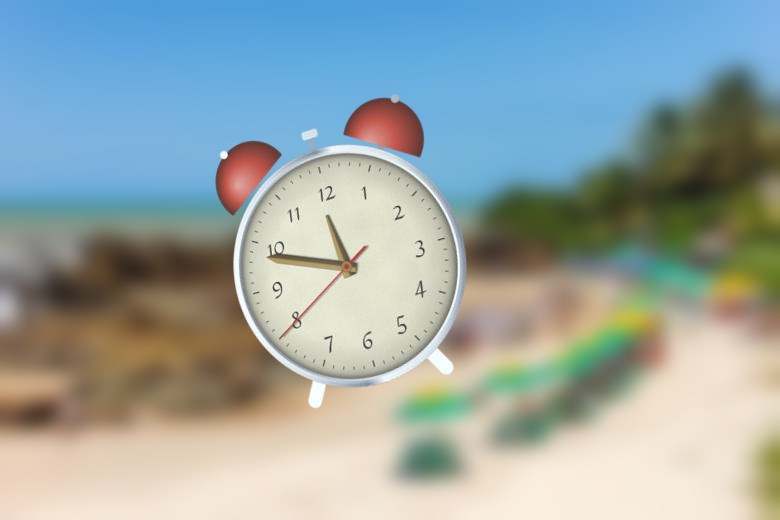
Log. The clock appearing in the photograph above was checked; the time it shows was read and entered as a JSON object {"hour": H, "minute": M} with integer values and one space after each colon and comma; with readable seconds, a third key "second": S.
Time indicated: {"hour": 11, "minute": 48, "second": 40}
